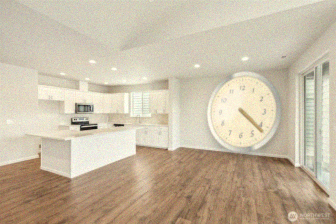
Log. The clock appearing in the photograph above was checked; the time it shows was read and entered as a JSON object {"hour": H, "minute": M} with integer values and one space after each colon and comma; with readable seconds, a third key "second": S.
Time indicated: {"hour": 4, "minute": 22}
